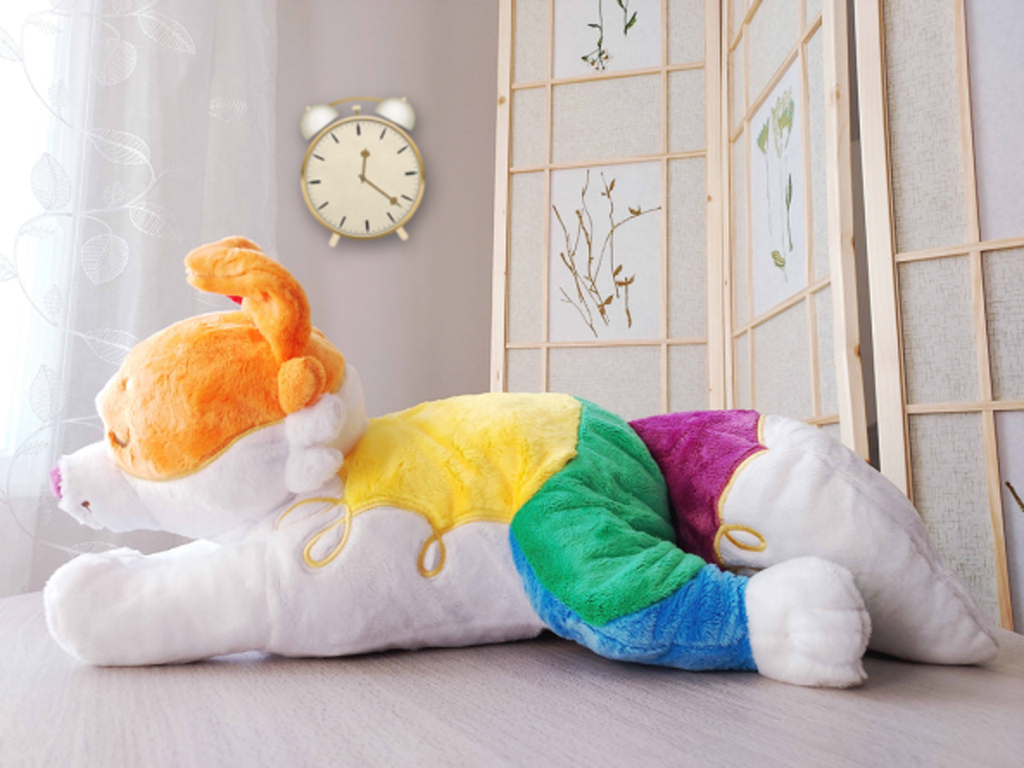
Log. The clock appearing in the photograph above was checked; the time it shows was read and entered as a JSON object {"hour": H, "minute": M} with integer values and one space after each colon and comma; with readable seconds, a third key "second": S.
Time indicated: {"hour": 12, "minute": 22}
